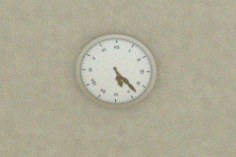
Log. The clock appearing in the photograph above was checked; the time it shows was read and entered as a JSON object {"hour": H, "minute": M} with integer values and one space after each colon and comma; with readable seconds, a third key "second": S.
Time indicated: {"hour": 5, "minute": 23}
